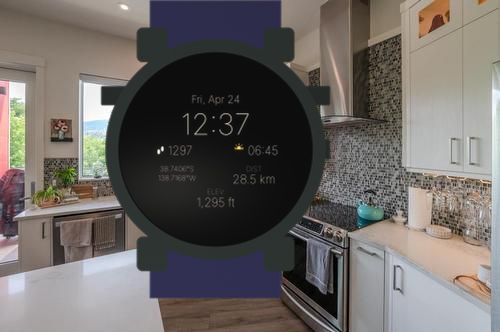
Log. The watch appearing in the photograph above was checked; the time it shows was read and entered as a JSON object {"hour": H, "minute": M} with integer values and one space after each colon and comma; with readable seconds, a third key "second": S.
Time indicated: {"hour": 12, "minute": 37}
